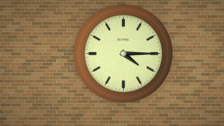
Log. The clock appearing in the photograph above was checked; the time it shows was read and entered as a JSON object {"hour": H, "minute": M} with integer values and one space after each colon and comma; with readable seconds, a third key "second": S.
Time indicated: {"hour": 4, "minute": 15}
